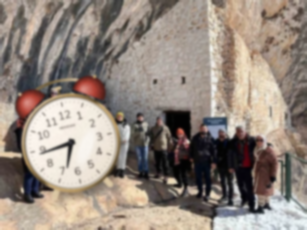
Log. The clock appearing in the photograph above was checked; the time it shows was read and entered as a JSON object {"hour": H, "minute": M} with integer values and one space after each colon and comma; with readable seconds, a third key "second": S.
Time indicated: {"hour": 6, "minute": 44}
